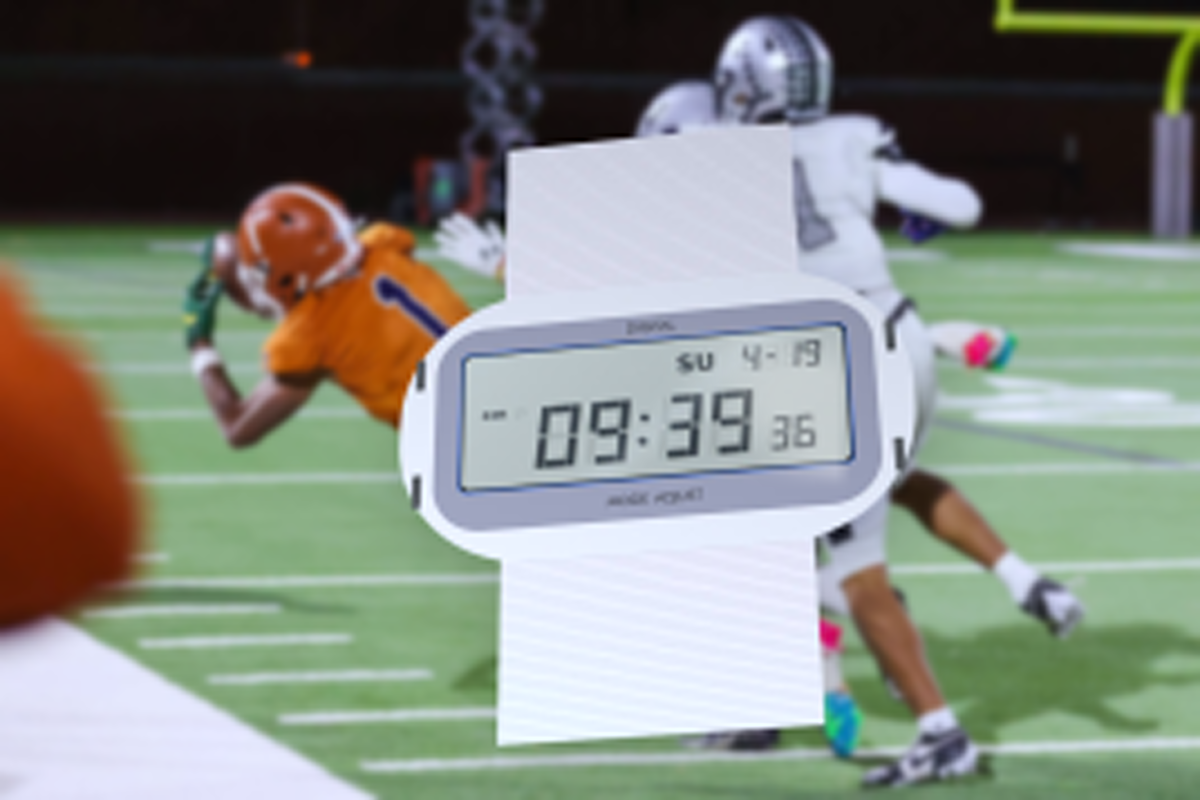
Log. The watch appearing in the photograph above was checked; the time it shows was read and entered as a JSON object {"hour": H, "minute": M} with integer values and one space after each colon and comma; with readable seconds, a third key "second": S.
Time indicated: {"hour": 9, "minute": 39, "second": 36}
